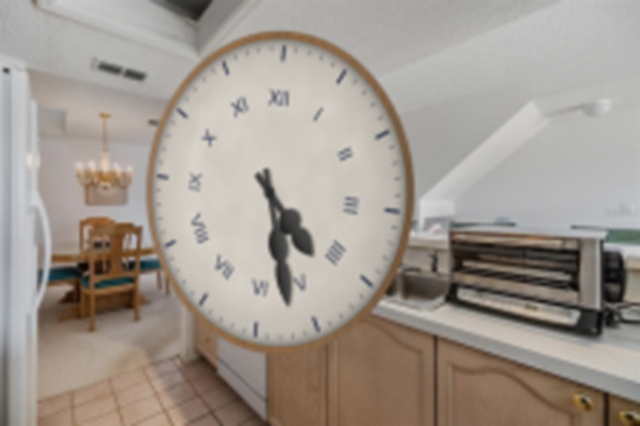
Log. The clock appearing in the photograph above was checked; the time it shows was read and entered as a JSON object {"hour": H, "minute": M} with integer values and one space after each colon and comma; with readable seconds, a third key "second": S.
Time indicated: {"hour": 4, "minute": 27}
